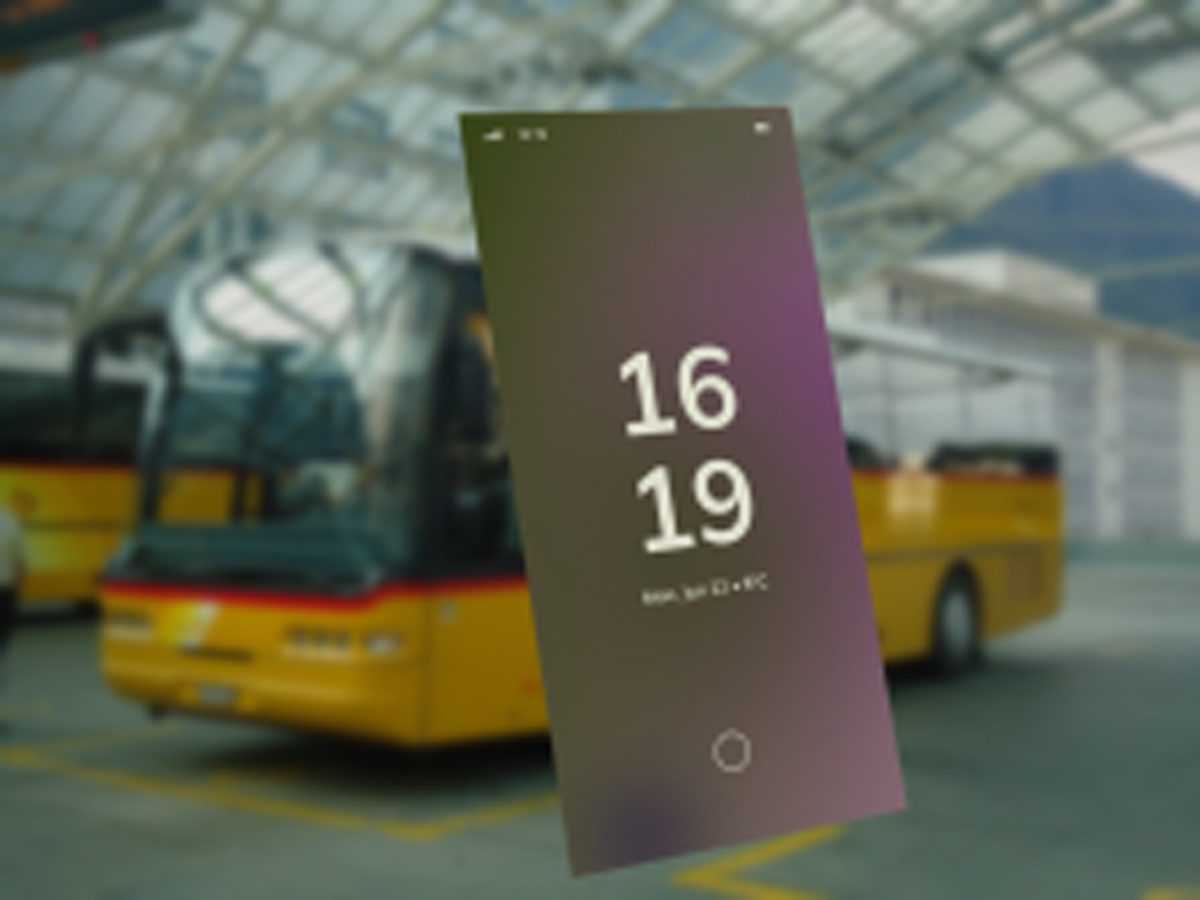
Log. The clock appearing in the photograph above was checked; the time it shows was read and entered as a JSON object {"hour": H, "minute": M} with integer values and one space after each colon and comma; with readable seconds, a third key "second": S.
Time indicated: {"hour": 16, "minute": 19}
